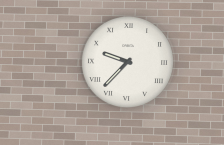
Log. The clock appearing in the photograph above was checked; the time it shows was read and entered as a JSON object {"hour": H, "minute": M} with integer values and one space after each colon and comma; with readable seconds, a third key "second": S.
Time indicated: {"hour": 9, "minute": 37}
